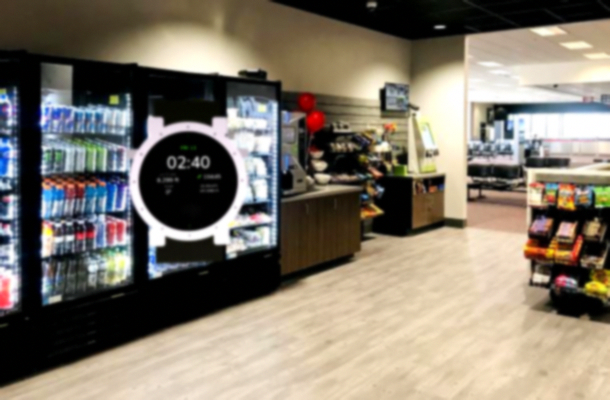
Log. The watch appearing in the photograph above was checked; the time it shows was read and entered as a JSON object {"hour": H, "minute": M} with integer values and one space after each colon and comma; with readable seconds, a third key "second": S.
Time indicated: {"hour": 2, "minute": 40}
